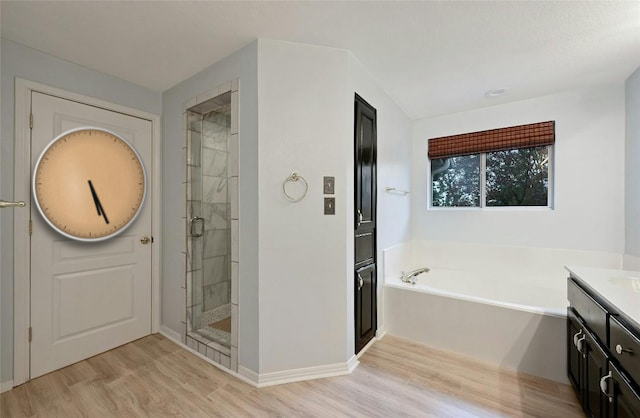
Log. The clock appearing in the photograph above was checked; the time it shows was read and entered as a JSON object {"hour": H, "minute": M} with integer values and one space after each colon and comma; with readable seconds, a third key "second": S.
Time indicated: {"hour": 5, "minute": 26}
